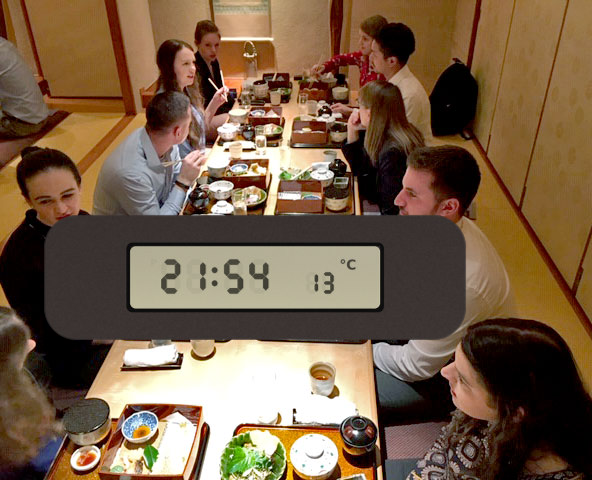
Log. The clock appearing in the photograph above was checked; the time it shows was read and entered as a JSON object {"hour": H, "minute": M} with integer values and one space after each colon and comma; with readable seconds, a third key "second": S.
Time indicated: {"hour": 21, "minute": 54}
